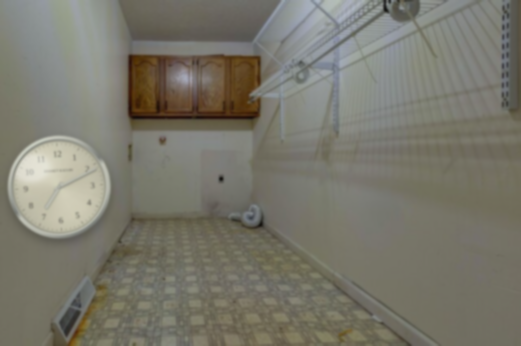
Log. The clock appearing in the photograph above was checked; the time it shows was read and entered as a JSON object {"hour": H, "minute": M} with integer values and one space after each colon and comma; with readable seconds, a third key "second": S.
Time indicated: {"hour": 7, "minute": 11}
